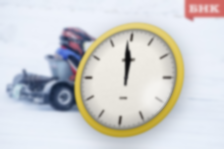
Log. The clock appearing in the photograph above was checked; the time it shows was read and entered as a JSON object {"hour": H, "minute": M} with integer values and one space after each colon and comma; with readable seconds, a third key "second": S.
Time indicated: {"hour": 11, "minute": 59}
